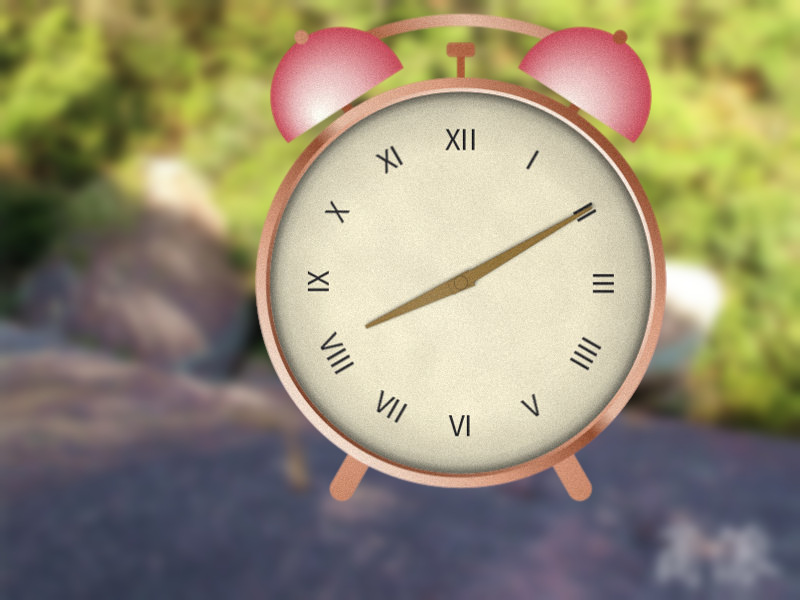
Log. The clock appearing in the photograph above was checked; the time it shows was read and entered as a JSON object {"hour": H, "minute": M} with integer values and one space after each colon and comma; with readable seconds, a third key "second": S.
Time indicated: {"hour": 8, "minute": 10}
